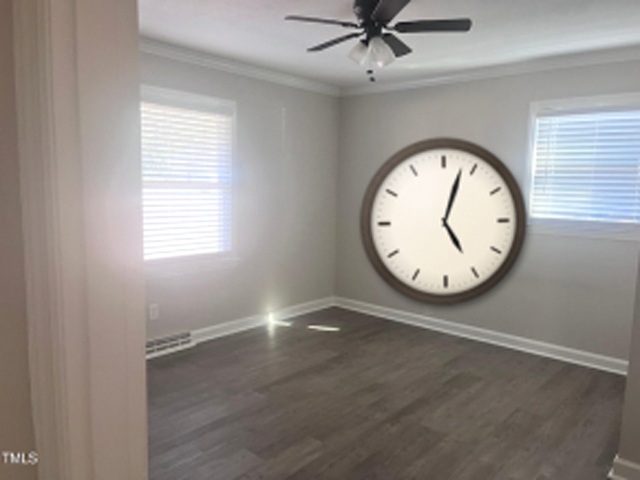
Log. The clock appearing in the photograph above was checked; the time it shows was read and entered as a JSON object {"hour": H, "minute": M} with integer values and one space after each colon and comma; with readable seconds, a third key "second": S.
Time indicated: {"hour": 5, "minute": 3}
